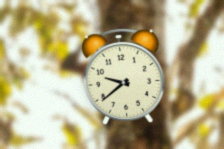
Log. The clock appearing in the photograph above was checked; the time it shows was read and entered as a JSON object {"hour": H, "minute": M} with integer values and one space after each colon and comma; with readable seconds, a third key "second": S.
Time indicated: {"hour": 9, "minute": 39}
